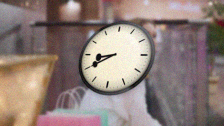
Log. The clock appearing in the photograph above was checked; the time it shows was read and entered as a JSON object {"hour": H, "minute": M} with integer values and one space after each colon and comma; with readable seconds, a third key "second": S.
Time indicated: {"hour": 8, "minute": 40}
